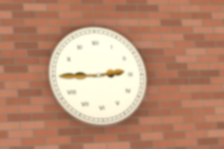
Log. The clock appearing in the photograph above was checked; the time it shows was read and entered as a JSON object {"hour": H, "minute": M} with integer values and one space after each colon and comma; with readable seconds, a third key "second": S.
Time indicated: {"hour": 2, "minute": 45}
